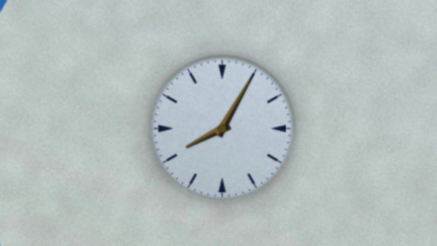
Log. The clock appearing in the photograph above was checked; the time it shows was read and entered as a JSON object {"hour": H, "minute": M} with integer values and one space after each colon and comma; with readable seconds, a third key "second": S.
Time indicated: {"hour": 8, "minute": 5}
